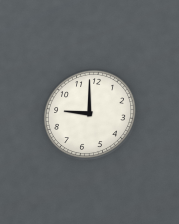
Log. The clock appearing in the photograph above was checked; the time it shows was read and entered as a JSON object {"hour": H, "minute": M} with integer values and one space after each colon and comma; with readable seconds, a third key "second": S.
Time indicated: {"hour": 8, "minute": 58}
